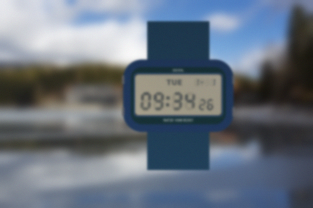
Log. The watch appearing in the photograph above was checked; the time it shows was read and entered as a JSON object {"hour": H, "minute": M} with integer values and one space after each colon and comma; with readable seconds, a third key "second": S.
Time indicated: {"hour": 9, "minute": 34, "second": 26}
